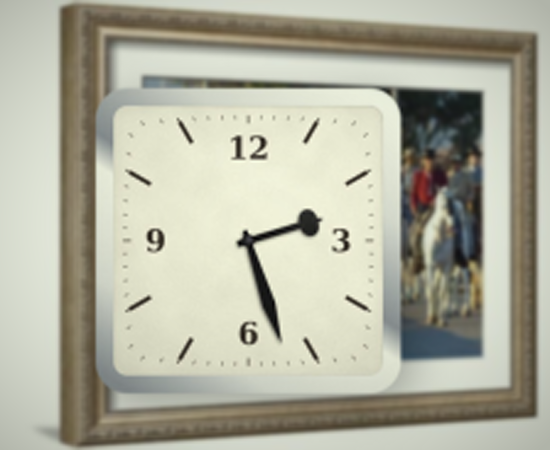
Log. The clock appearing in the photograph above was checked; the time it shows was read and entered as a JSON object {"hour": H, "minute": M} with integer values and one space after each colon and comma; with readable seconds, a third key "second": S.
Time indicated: {"hour": 2, "minute": 27}
